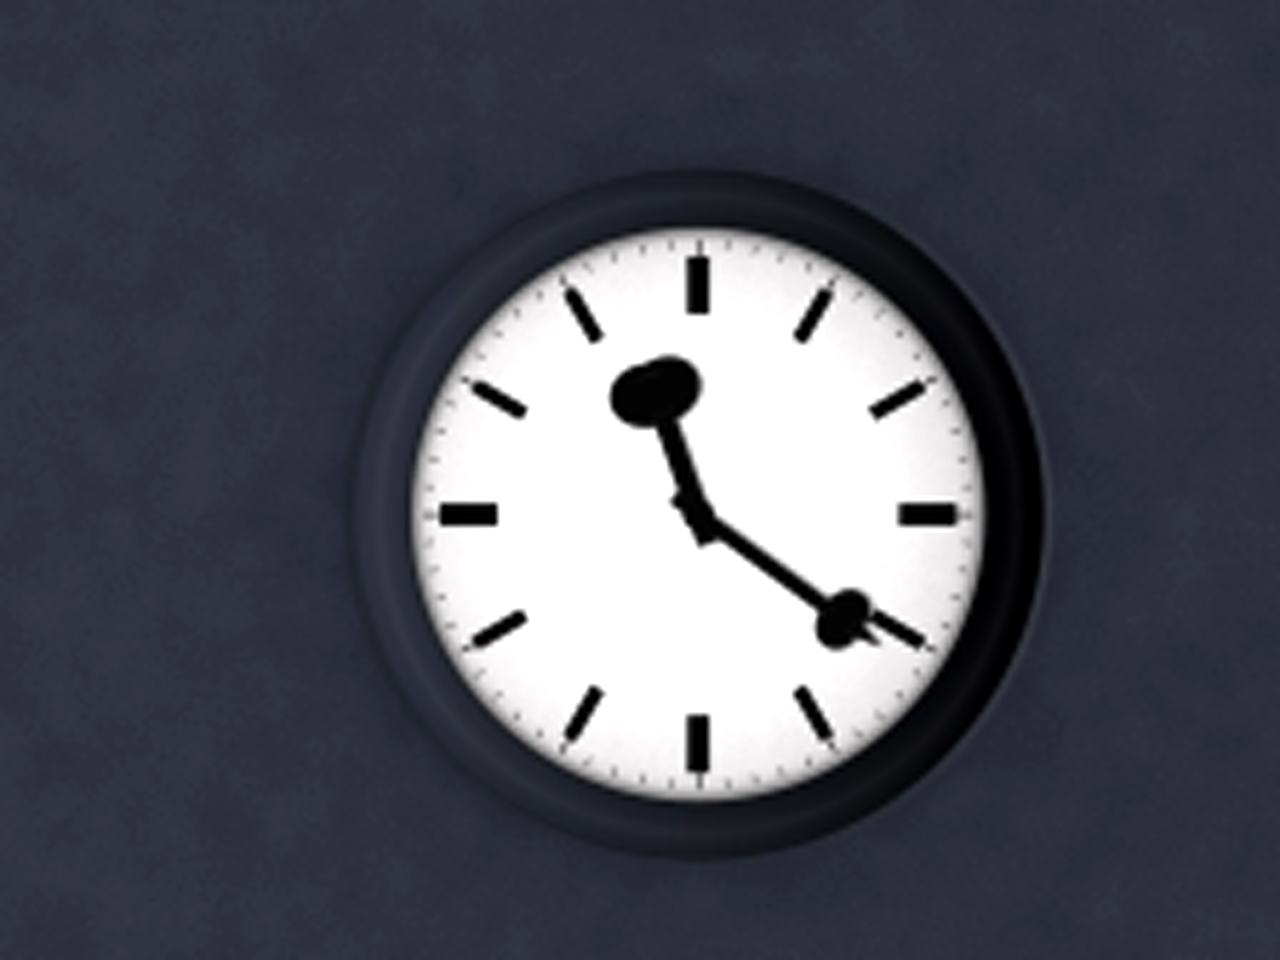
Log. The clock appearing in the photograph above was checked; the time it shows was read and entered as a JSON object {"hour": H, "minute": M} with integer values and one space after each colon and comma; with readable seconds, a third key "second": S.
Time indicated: {"hour": 11, "minute": 21}
